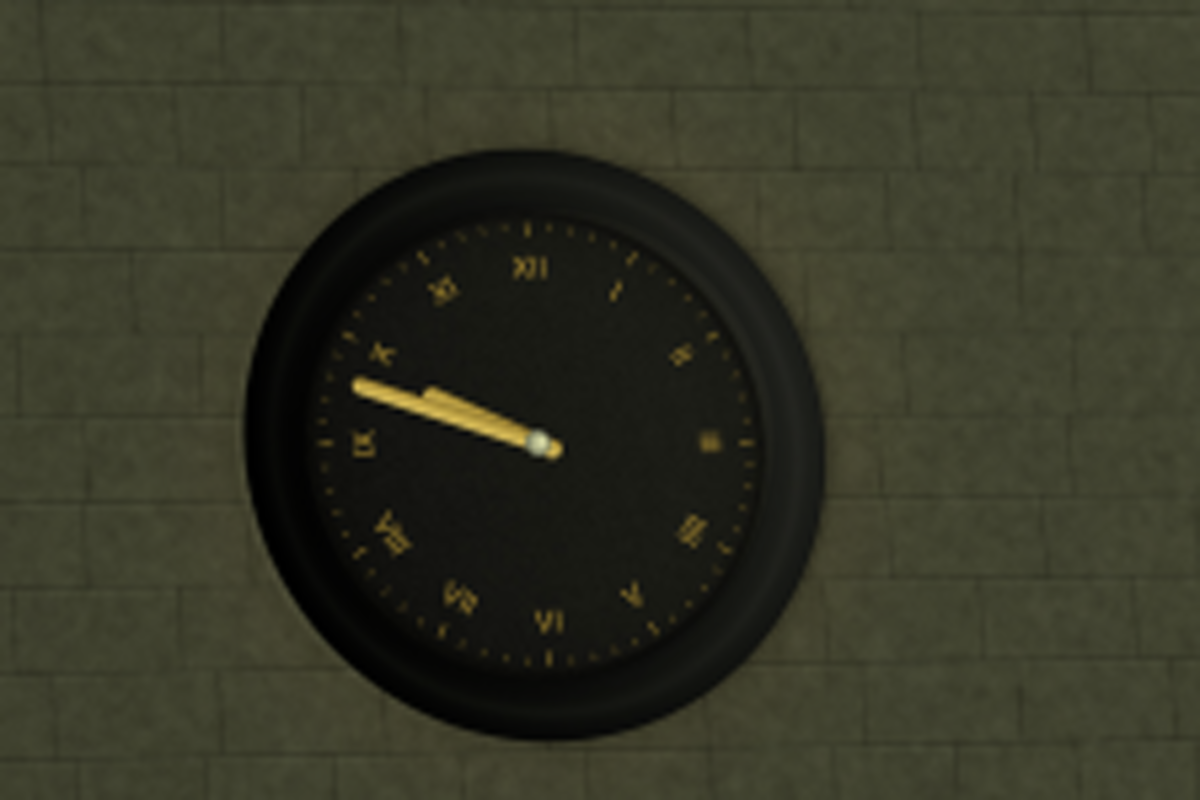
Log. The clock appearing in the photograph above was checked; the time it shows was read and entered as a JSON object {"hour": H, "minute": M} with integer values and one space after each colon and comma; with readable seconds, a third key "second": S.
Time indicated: {"hour": 9, "minute": 48}
